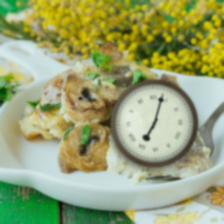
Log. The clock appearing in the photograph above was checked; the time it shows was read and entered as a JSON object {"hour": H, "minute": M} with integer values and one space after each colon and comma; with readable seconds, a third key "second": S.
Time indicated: {"hour": 7, "minute": 3}
